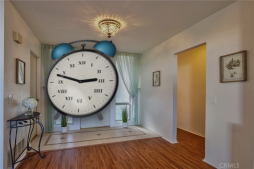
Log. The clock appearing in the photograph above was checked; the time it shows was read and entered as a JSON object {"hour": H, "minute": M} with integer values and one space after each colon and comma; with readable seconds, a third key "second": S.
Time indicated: {"hour": 2, "minute": 48}
